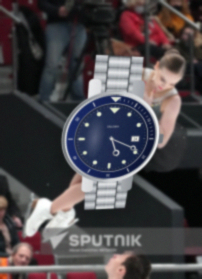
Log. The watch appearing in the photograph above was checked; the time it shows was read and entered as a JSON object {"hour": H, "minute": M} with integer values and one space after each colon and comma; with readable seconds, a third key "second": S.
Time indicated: {"hour": 5, "minute": 19}
